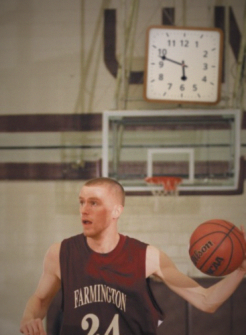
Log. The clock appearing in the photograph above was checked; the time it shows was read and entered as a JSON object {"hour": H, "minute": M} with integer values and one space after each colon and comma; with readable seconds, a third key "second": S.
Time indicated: {"hour": 5, "minute": 48}
